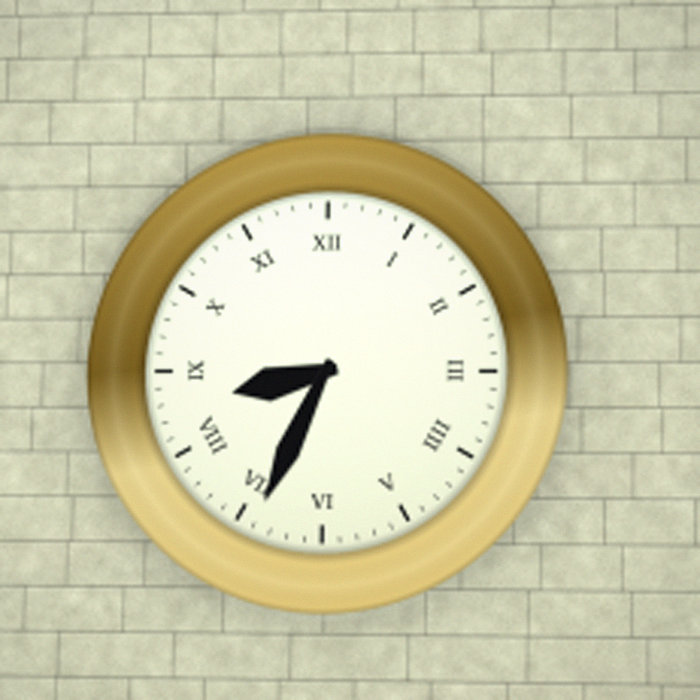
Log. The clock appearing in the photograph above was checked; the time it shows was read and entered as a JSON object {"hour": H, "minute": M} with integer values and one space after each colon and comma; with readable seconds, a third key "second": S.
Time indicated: {"hour": 8, "minute": 34}
